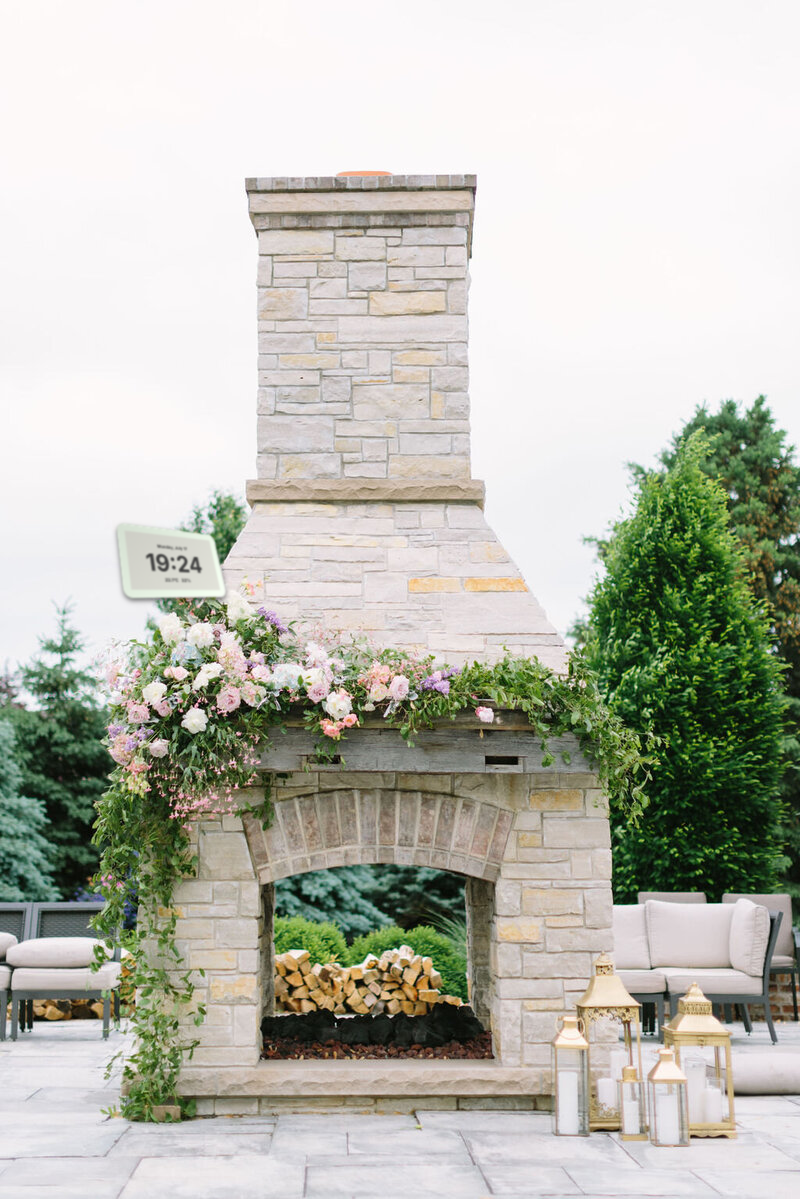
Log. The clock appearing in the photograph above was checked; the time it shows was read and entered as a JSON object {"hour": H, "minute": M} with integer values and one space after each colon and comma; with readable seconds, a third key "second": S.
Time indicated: {"hour": 19, "minute": 24}
